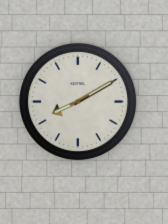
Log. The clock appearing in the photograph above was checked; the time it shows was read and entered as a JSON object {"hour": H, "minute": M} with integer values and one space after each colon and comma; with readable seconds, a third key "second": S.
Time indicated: {"hour": 8, "minute": 10}
